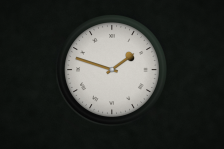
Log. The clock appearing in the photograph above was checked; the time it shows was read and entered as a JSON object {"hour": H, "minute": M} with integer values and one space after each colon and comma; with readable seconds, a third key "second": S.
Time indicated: {"hour": 1, "minute": 48}
